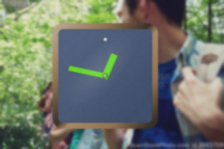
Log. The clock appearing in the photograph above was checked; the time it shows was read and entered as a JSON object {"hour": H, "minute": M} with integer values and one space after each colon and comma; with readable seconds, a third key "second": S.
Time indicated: {"hour": 12, "minute": 47}
